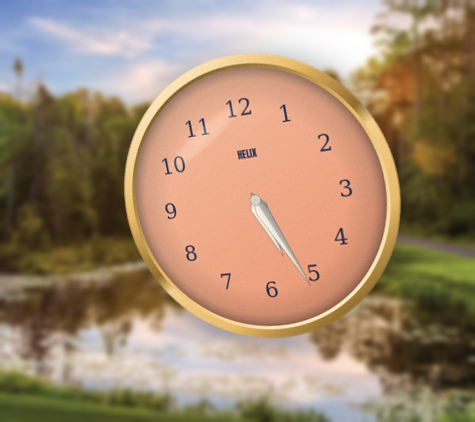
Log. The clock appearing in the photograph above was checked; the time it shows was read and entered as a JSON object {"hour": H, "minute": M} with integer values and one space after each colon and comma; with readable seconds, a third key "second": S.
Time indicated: {"hour": 5, "minute": 26}
